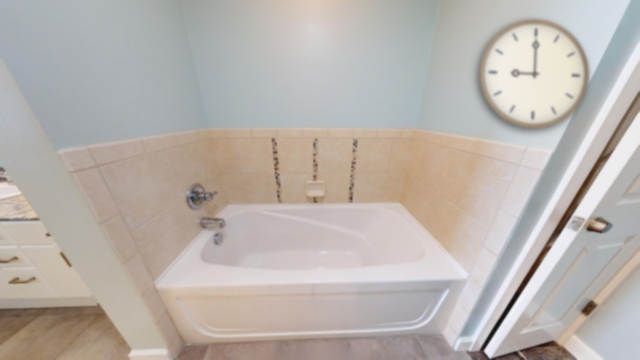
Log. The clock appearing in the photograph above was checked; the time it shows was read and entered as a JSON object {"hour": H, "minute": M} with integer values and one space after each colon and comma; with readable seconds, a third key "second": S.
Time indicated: {"hour": 9, "minute": 0}
